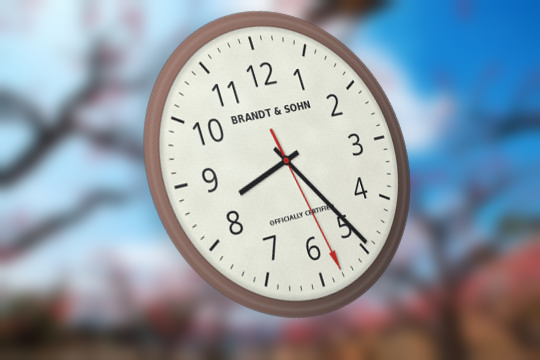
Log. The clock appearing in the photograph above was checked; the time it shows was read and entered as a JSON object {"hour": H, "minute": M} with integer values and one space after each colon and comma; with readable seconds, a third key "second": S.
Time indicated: {"hour": 8, "minute": 24, "second": 28}
